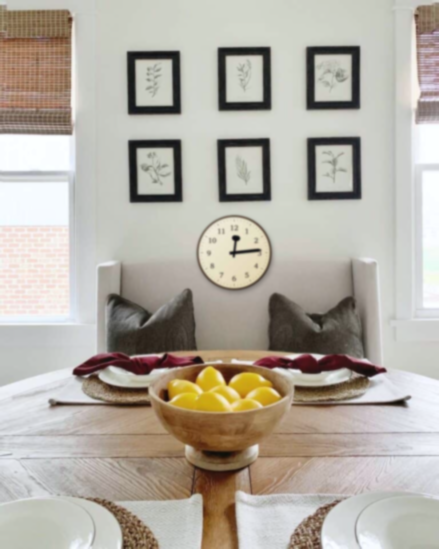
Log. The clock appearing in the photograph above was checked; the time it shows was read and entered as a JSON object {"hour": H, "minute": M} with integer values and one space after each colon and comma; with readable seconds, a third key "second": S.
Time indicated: {"hour": 12, "minute": 14}
